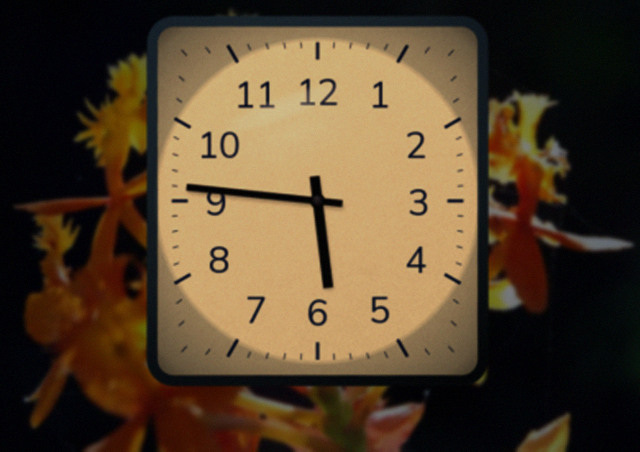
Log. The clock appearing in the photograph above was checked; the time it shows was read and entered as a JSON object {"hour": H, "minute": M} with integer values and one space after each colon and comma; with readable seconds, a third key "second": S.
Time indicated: {"hour": 5, "minute": 46}
